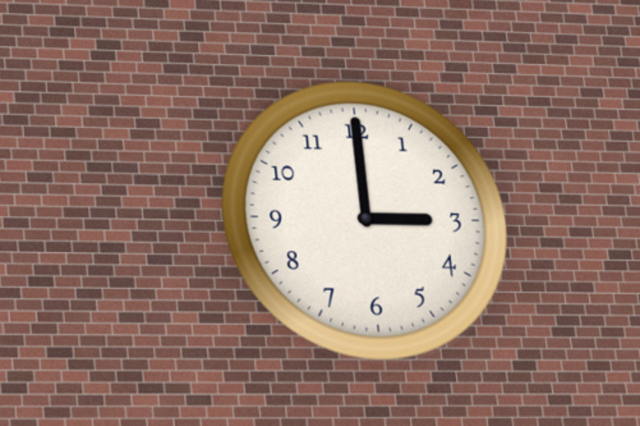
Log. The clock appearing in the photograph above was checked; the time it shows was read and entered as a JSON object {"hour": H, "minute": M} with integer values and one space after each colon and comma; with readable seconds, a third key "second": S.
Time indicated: {"hour": 3, "minute": 0}
